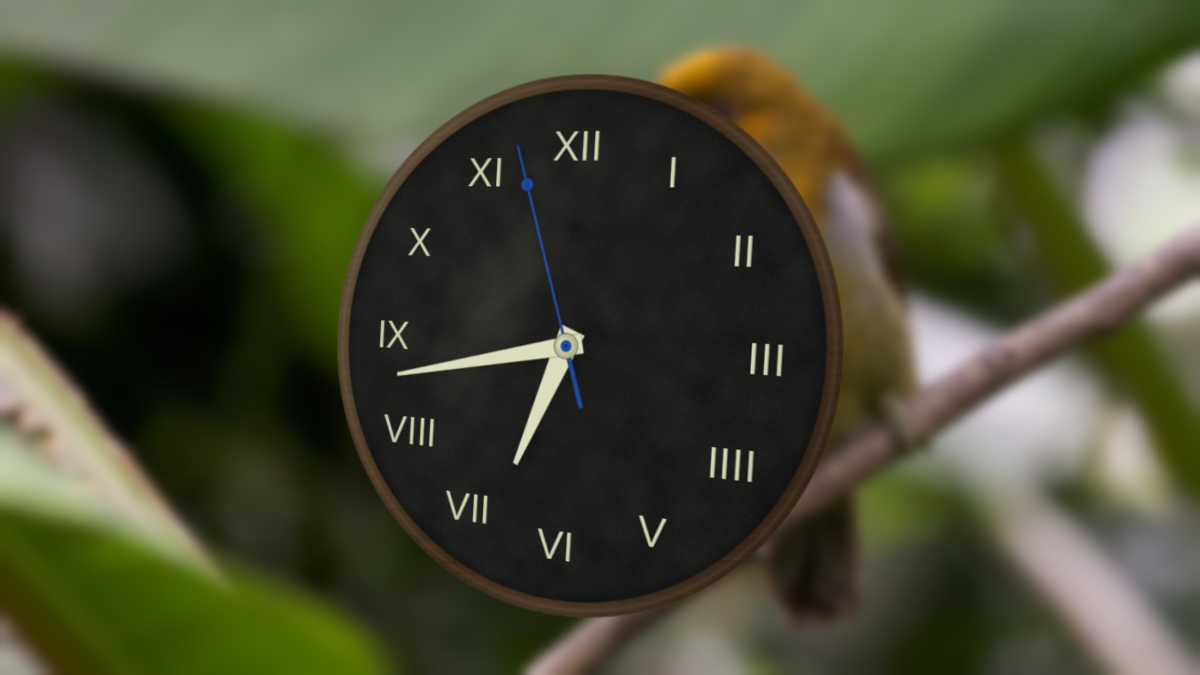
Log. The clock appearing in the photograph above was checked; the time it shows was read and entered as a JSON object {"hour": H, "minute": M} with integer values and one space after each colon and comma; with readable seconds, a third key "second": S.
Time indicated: {"hour": 6, "minute": 42, "second": 57}
